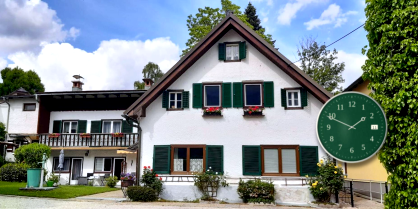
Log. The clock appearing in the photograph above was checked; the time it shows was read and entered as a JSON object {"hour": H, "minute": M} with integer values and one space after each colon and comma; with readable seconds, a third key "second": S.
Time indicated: {"hour": 1, "minute": 49}
